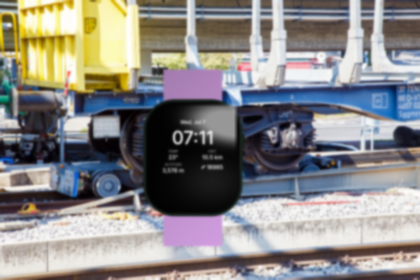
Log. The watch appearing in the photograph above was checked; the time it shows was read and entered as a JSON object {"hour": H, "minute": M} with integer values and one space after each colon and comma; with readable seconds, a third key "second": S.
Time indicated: {"hour": 7, "minute": 11}
